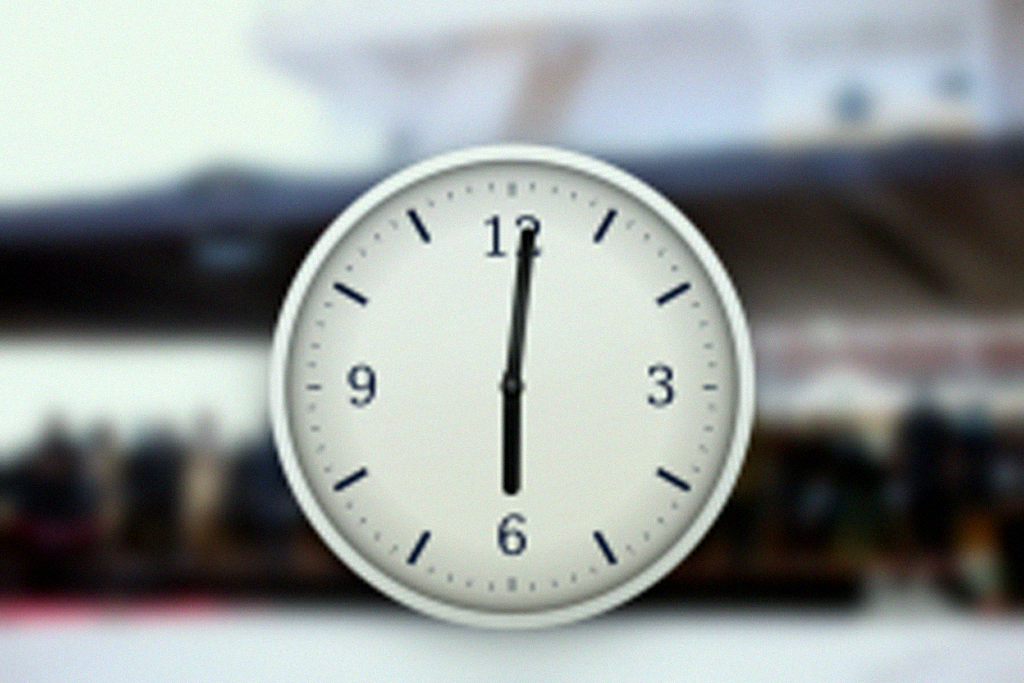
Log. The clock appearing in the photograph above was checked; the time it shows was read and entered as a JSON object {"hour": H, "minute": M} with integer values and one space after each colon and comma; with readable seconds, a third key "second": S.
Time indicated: {"hour": 6, "minute": 1}
